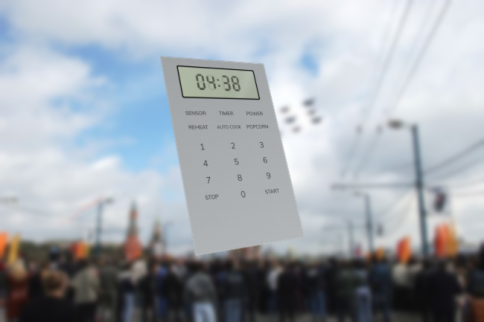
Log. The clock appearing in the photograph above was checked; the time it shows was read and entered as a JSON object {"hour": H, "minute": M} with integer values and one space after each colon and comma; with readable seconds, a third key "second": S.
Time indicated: {"hour": 4, "minute": 38}
